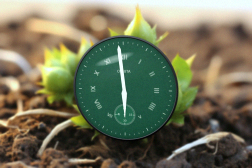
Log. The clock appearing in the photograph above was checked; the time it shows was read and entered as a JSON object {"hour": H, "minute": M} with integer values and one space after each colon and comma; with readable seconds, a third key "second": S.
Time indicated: {"hour": 5, "minute": 59}
